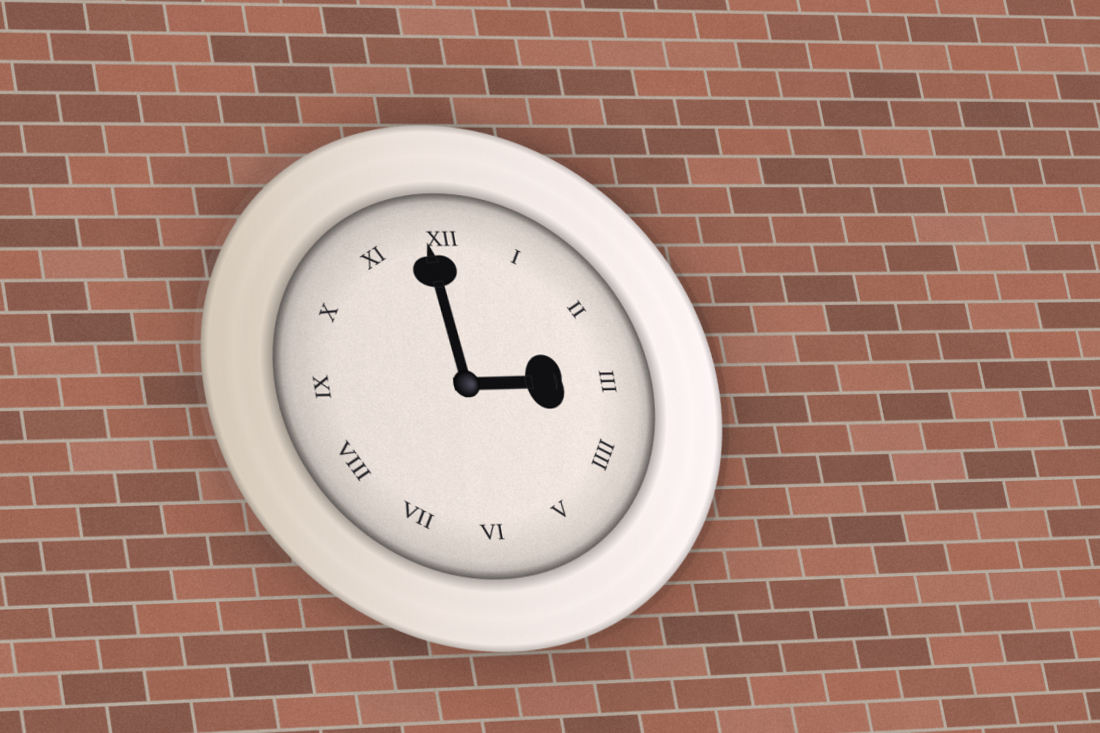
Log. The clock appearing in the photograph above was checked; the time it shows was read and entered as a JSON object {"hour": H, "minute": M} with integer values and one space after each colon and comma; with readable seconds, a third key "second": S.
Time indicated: {"hour": 2, "minute": 59}
